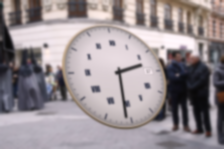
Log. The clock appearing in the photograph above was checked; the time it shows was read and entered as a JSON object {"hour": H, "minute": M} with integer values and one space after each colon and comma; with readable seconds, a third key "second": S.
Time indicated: {"hour": 2, "minute": 31}
